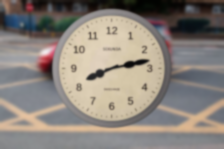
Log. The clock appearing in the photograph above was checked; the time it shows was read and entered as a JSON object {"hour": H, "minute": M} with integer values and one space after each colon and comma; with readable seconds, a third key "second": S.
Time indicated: {"hour": 8, "minute": 13}
